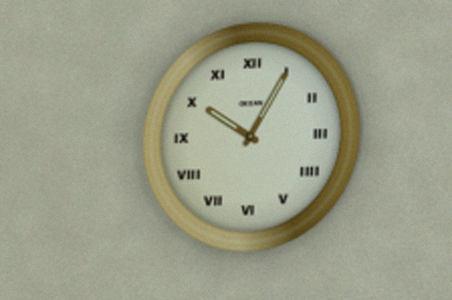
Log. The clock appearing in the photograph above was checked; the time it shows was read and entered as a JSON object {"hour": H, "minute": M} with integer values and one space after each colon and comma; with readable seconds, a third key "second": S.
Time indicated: {"hour": 10, "minute": 5}
